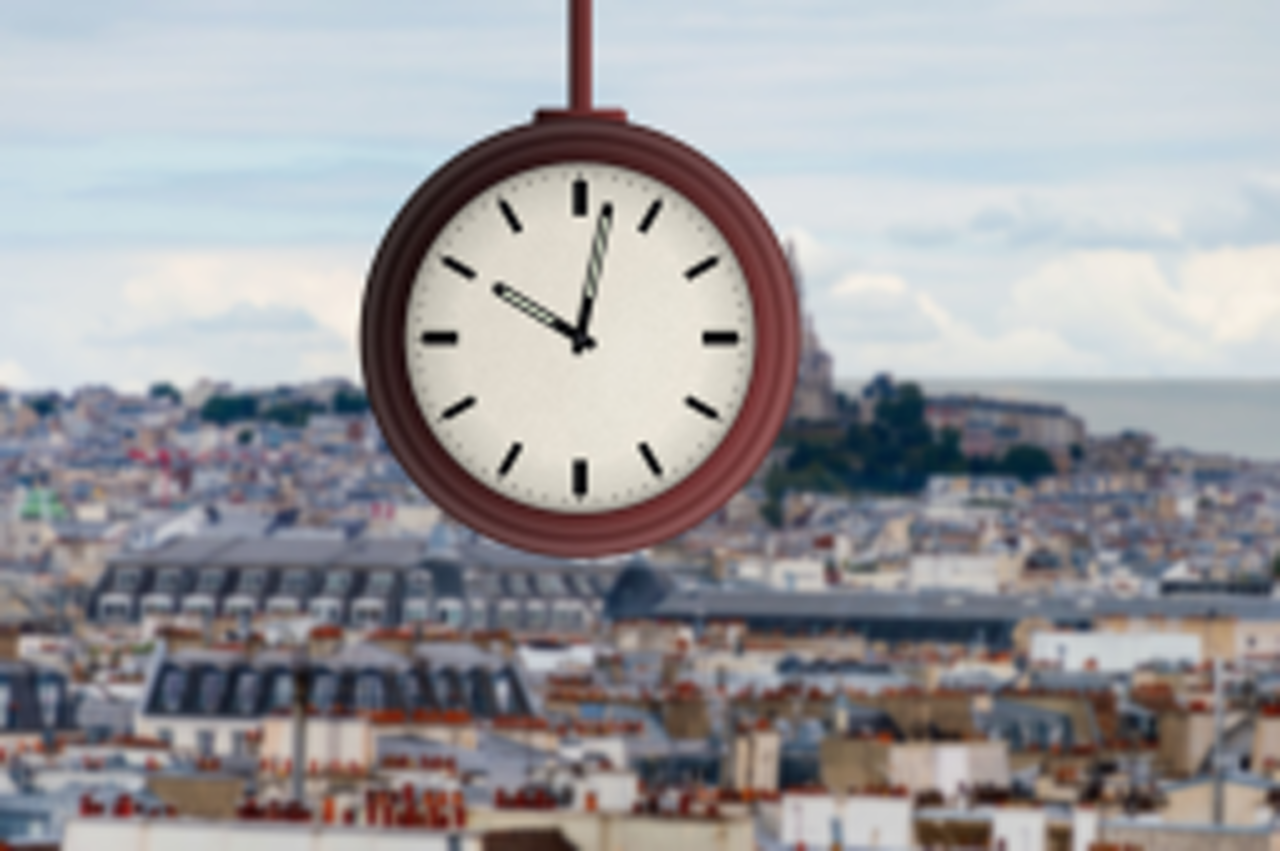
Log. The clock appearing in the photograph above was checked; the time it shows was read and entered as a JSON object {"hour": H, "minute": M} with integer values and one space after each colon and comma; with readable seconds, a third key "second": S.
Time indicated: {"hour": 10, "minute": 2}
